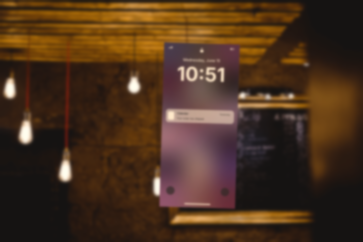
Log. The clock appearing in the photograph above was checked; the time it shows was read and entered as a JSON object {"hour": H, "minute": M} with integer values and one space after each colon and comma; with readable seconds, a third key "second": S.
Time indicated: {"hour": 10, "minute": 51}
